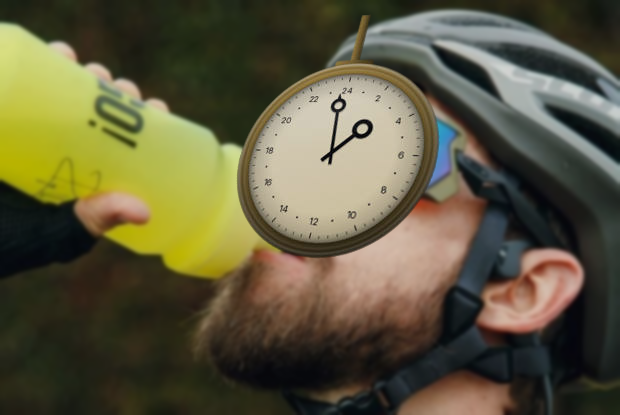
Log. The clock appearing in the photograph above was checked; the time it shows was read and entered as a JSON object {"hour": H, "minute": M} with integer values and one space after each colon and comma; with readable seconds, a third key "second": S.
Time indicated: {"hour": 2, "minute": 59}
